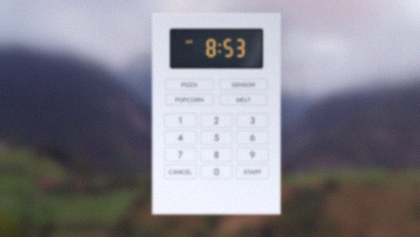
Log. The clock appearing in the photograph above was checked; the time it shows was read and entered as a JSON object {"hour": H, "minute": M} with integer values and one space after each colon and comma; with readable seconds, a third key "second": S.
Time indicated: {"hour": 8, "minute": 53}
